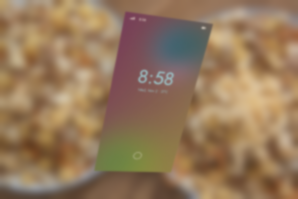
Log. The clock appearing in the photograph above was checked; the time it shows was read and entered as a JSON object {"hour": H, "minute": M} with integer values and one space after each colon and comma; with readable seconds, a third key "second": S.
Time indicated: {"hour": 8, "minute": 58}
